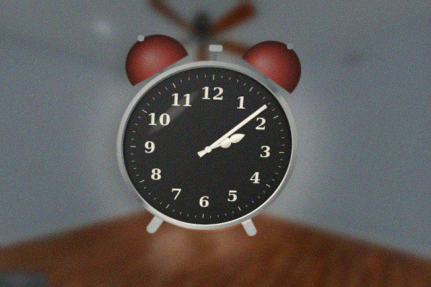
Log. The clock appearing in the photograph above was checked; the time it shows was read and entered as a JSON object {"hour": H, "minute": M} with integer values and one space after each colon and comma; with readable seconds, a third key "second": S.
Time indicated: {"hour": 2, "minute": 8}
